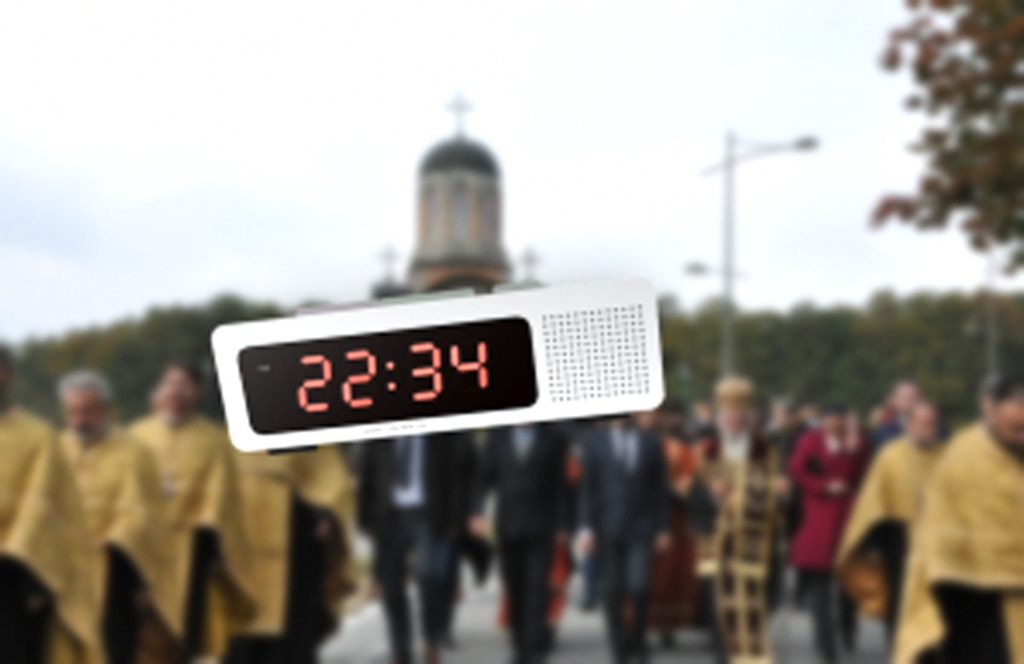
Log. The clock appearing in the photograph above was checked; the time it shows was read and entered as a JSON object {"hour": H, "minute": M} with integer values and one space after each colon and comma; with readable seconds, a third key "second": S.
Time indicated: {"hour": 22, "minute": 34}
